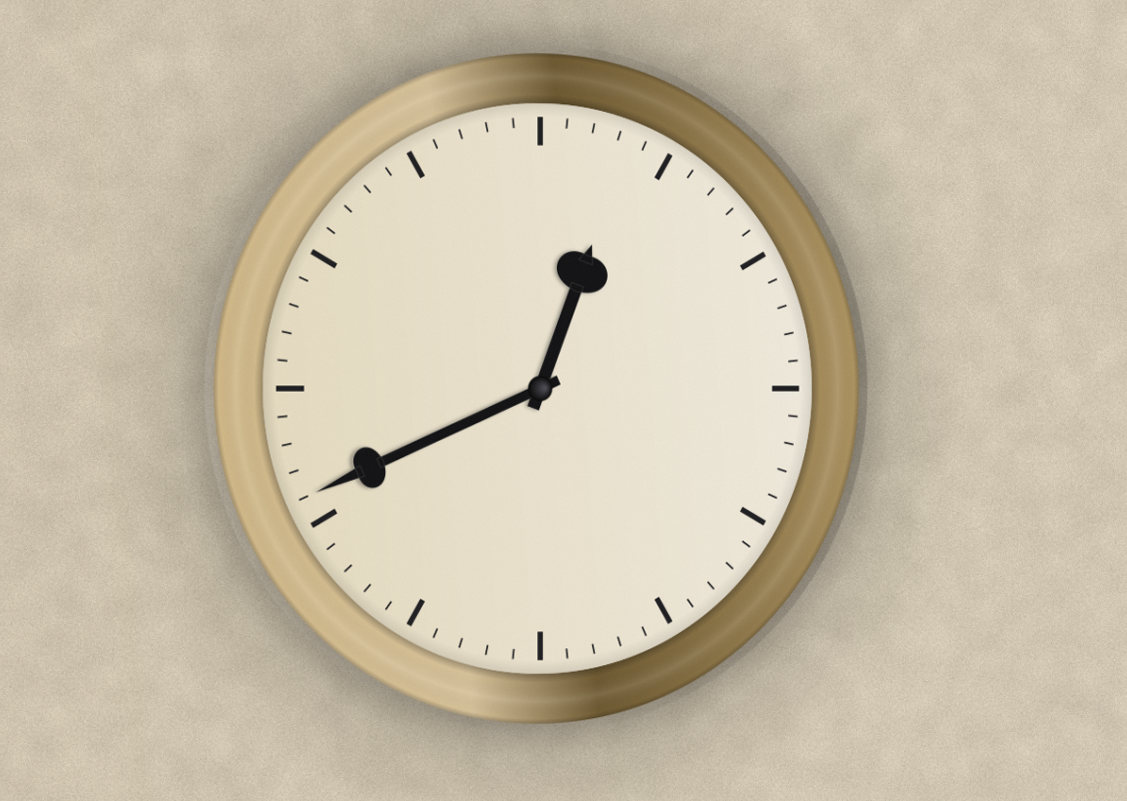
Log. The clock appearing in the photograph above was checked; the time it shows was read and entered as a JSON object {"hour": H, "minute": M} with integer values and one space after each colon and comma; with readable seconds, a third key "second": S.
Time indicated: {"hour": 12, "minute": 41}
